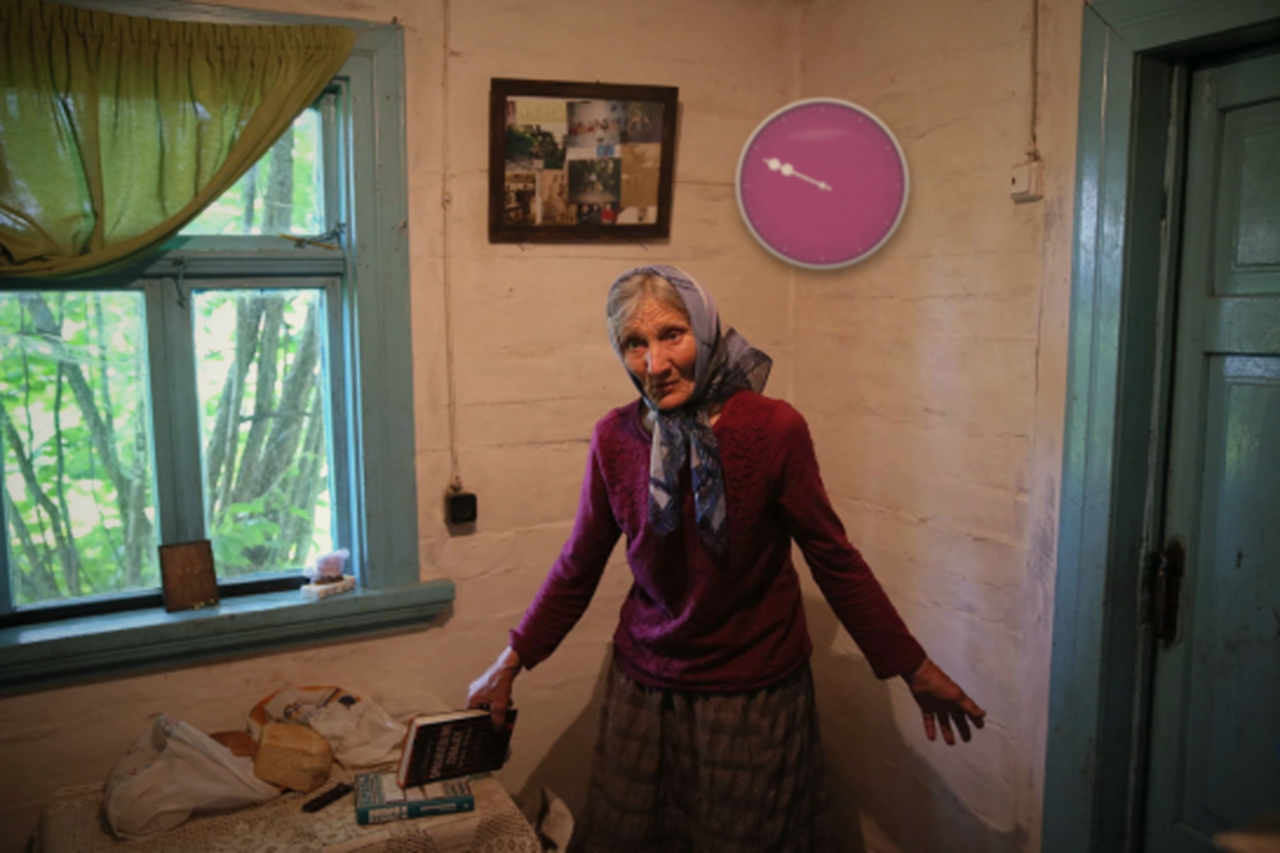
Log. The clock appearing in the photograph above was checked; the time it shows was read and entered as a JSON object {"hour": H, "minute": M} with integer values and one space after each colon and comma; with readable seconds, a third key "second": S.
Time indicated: {"hour": 9, "minute": 49}
